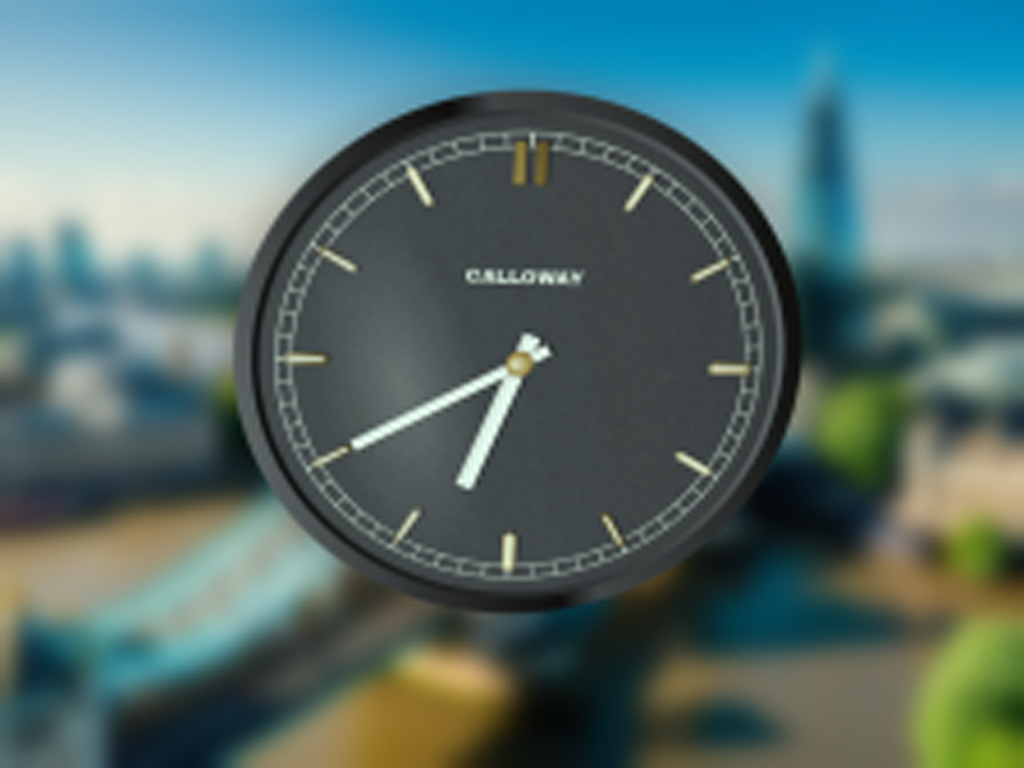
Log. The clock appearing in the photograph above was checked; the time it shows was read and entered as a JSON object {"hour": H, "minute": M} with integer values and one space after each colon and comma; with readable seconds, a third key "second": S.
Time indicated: {"hour": 6, "minute": 40}
